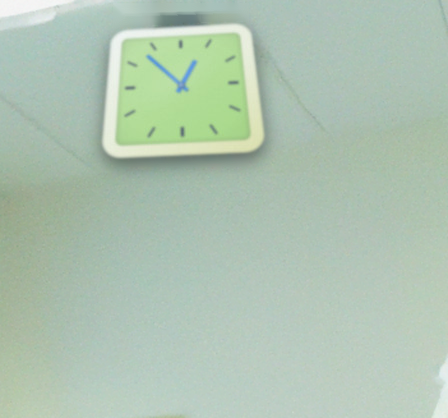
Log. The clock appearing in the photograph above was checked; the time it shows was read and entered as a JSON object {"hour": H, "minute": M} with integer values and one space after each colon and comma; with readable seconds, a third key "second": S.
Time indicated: {"hour": 12, "minute": 53}
